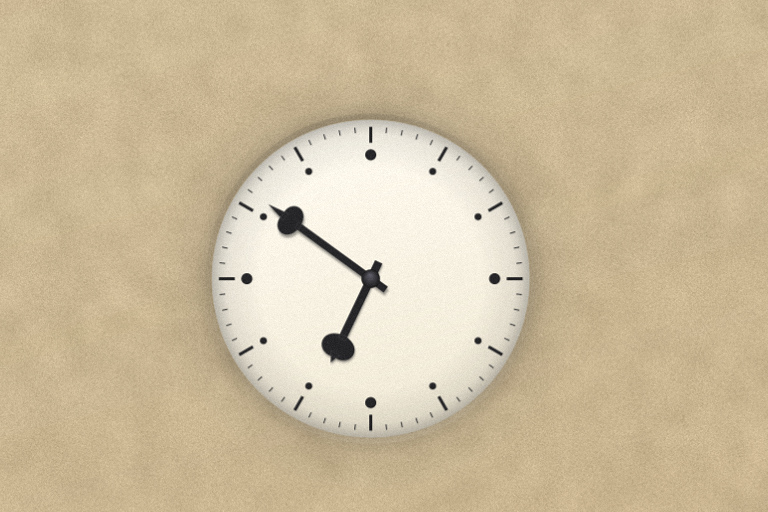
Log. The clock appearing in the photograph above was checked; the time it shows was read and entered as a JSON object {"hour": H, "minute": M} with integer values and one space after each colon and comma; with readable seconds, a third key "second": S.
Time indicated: {"hour": 6, "minute": 51}
